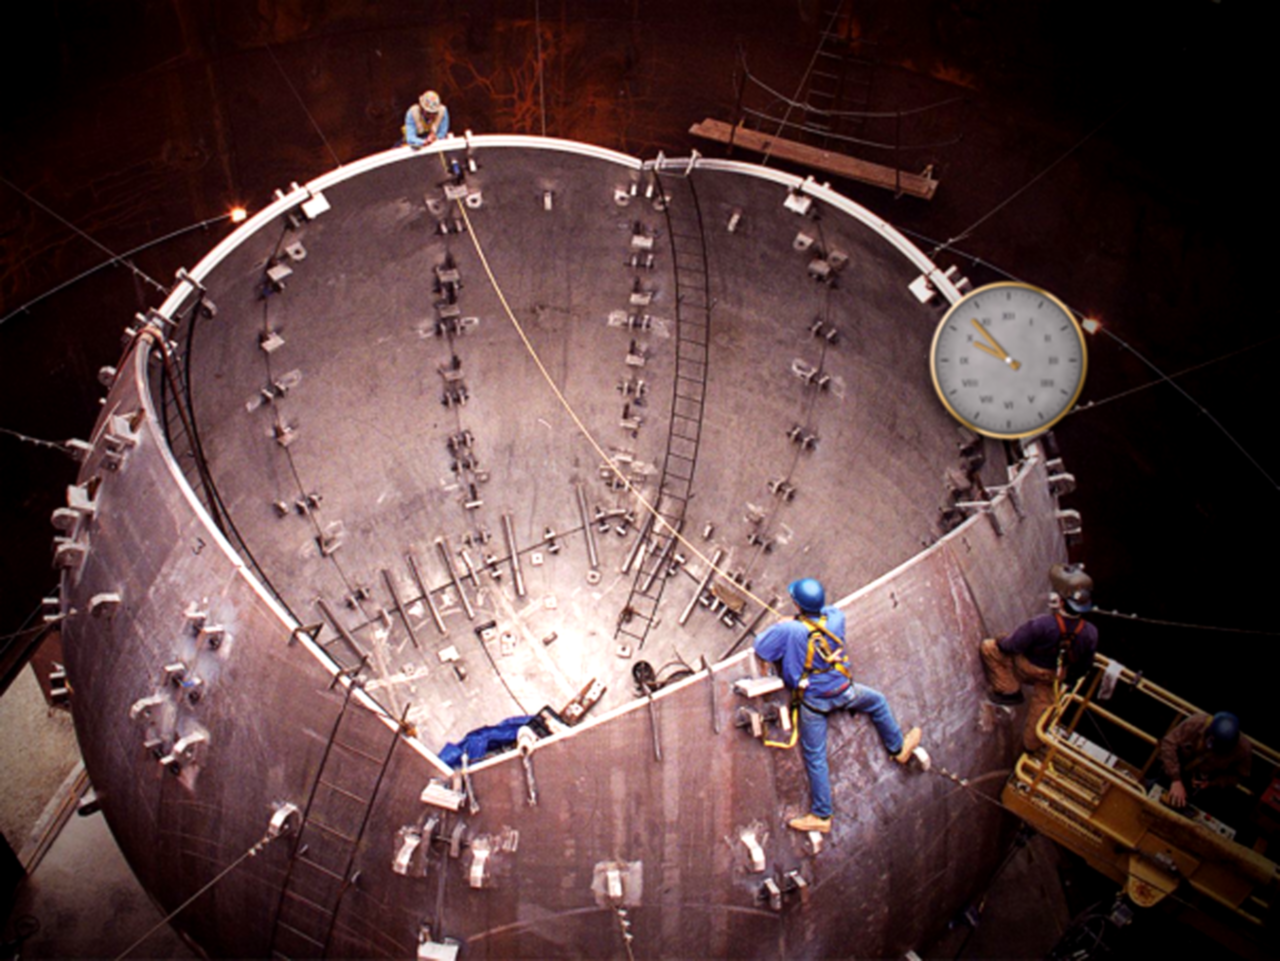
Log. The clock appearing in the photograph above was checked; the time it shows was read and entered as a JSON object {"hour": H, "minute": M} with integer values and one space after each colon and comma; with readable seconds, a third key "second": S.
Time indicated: {"hour": 9, "minute": 53}
